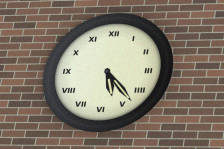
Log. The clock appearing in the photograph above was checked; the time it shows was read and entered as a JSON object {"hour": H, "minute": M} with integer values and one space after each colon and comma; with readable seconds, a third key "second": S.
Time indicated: {"hour": 5, "minute": 23}
